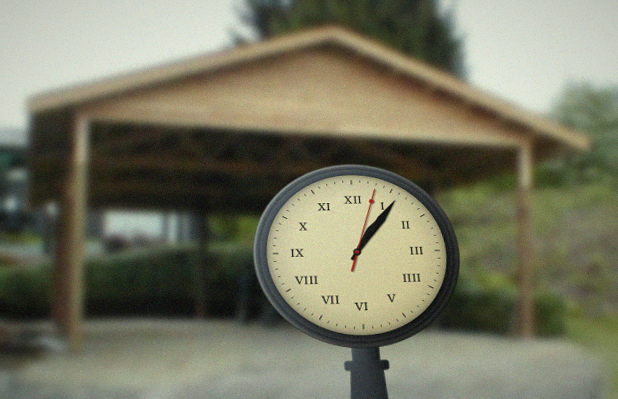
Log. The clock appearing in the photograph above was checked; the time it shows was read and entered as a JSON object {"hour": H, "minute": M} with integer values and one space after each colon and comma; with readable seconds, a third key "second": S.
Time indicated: {"hour": 1, "minute": 6, "second": 3}
